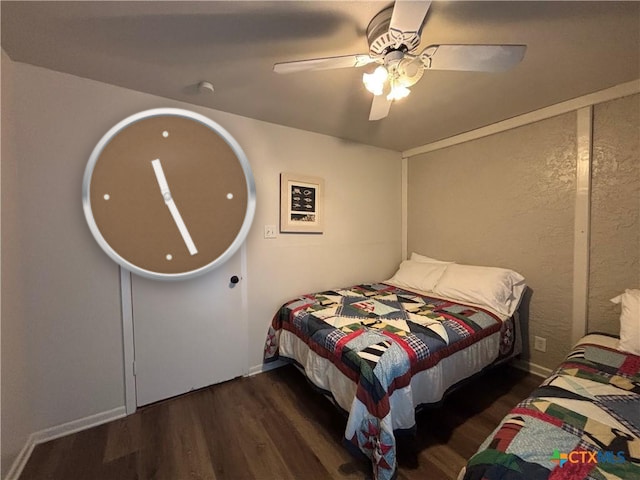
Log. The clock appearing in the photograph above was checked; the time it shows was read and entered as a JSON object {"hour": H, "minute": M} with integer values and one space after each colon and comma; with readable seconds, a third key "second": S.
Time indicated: {"hour": 11, "minute": 26}
